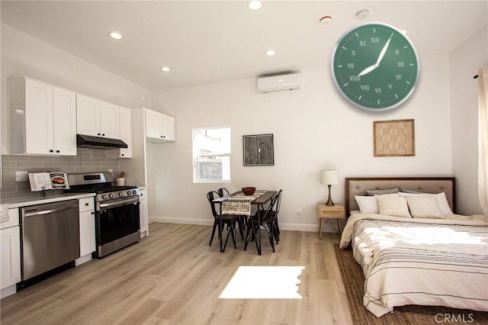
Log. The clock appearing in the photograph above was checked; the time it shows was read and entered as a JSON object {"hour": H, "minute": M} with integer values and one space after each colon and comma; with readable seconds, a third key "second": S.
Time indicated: {"hour": 8, "minute": 5}
